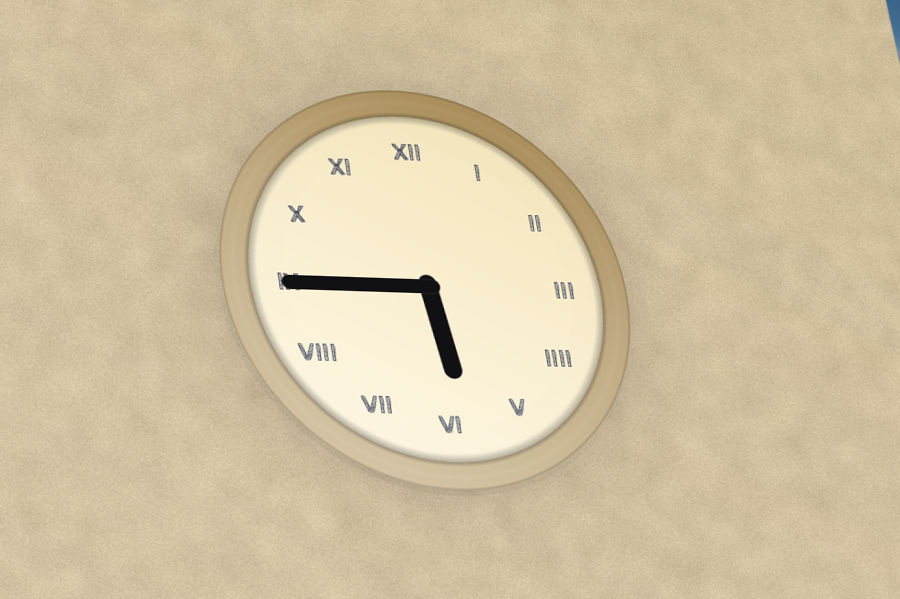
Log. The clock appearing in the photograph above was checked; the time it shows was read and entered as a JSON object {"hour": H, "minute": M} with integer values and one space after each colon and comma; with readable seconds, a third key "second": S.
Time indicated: {"hour": 5, "minute": 45}
